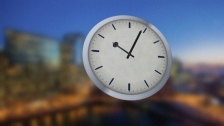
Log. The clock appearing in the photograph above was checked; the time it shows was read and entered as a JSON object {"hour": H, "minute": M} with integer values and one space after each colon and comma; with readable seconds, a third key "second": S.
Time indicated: {"hour": 10, "minute": 4}
